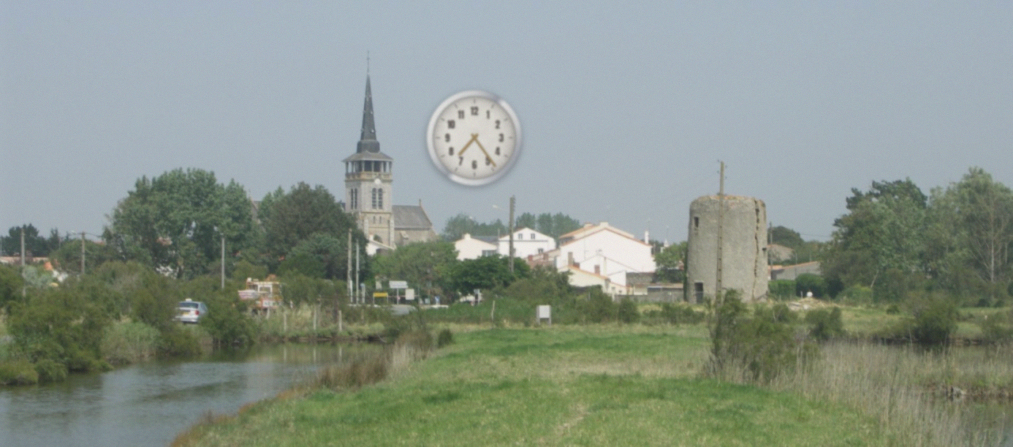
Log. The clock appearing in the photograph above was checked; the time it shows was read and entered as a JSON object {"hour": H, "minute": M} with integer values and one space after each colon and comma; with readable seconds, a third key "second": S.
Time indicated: {"hour": 7, "minute": 24}
